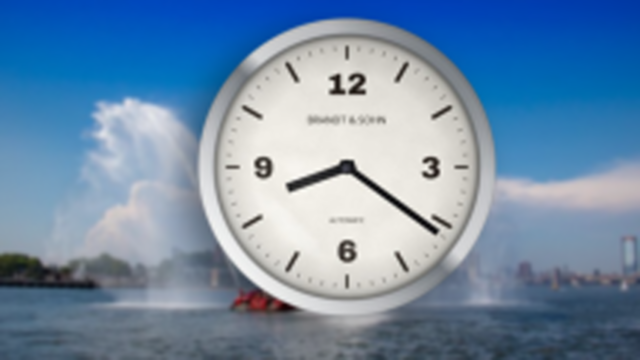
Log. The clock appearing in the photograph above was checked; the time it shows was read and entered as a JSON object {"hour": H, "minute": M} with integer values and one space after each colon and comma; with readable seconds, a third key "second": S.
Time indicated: {"hour": 8, "minute": 21}
